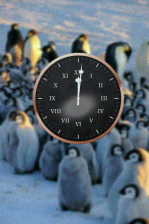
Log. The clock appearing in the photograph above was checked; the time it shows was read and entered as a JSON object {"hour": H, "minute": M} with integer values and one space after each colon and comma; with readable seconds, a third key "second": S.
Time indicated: {"hour": 12, "minute": 1}
